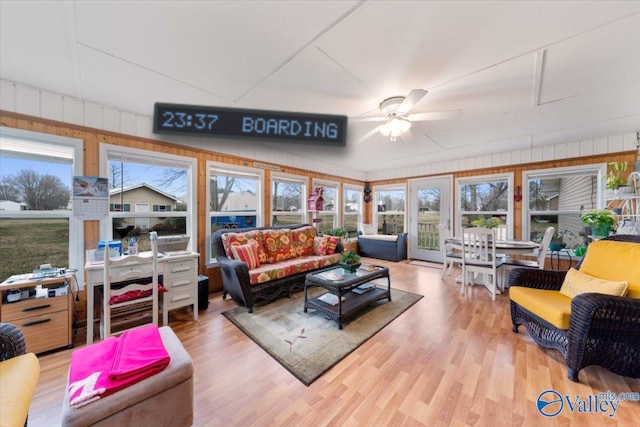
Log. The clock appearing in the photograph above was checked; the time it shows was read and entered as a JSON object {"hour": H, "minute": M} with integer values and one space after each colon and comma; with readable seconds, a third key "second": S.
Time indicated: {"hour": 23, "minute": 37}
